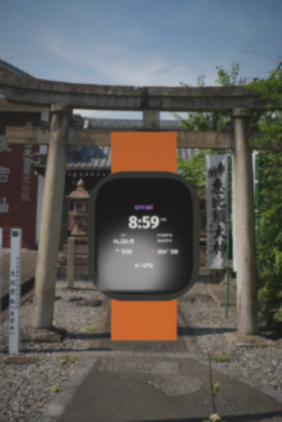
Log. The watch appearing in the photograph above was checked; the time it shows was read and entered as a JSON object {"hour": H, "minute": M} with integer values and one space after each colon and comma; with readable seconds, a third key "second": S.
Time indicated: {"hour": 8, "minute": 59}
